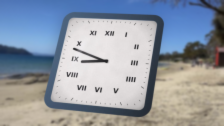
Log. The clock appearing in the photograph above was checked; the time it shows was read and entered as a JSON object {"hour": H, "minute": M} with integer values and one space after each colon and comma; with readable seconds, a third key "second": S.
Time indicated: {"hour": 8, "minute": 48}
